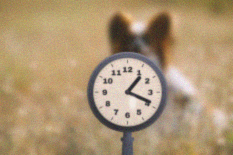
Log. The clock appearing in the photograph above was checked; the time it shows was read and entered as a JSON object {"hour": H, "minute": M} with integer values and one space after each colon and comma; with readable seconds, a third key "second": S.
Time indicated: {"hour": 1, "minute": 19}
